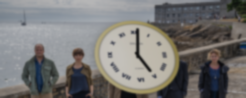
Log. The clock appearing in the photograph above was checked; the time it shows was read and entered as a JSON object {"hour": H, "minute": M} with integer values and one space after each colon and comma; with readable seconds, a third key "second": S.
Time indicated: {"hour": 5, "minute": 1}
